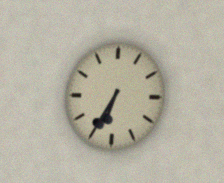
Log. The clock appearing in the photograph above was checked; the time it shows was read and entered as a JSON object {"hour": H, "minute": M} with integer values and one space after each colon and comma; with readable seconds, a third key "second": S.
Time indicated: {"hour": 6, "minute": 35}
